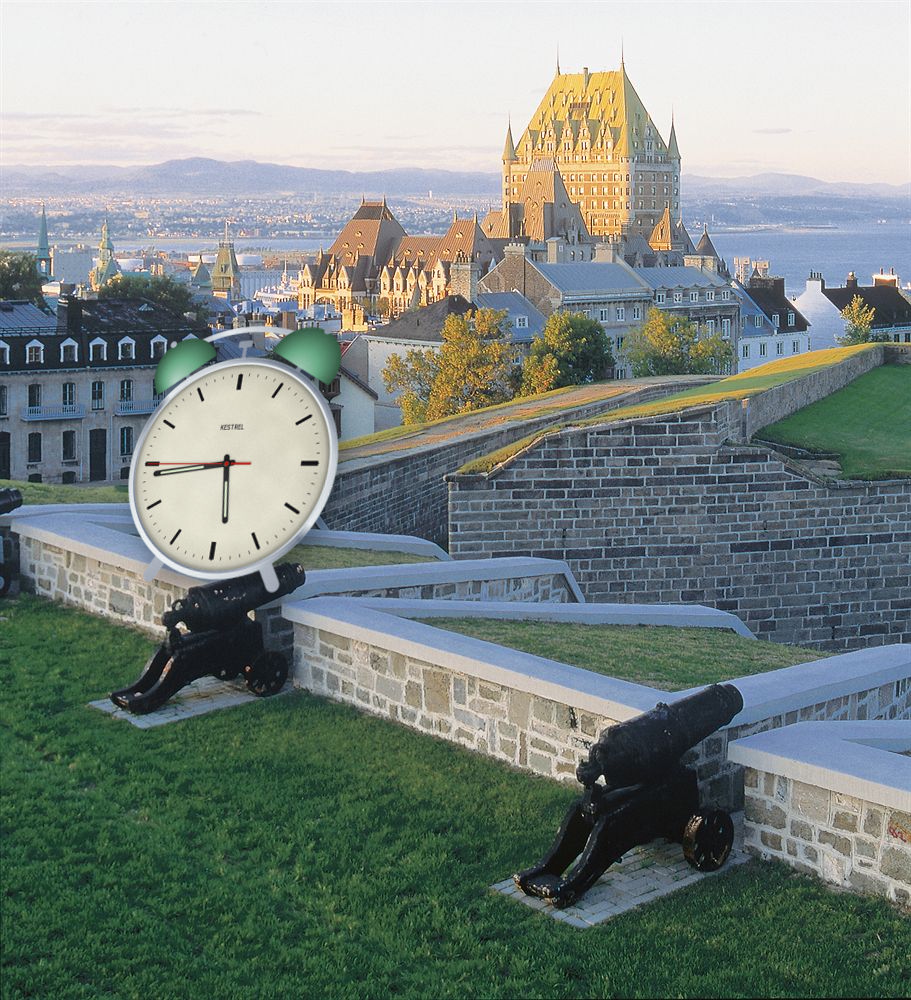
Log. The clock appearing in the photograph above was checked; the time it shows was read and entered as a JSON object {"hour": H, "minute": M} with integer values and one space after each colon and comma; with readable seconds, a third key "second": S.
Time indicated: {"hour": 5, "minute": 43, "second": 45}
